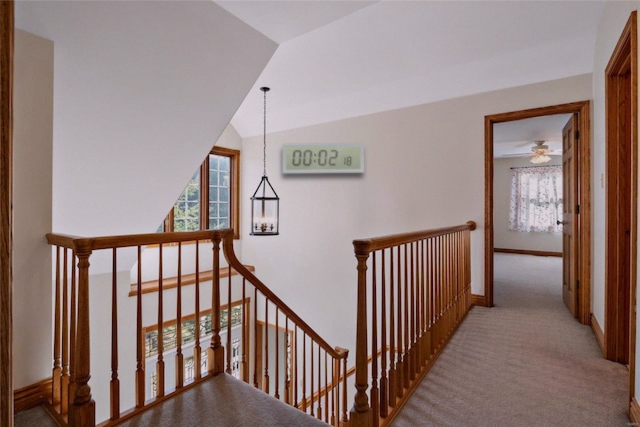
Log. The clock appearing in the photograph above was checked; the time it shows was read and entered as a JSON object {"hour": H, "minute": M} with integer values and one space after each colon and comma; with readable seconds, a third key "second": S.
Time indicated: {"hour": 0, "minute": 2}
